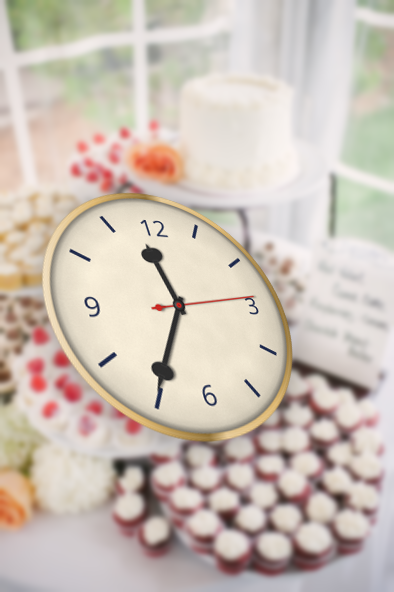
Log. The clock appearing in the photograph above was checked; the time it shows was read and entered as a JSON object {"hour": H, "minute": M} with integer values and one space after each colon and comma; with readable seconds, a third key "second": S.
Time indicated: {"hour": 11, "minute": 35, "second": 14}
